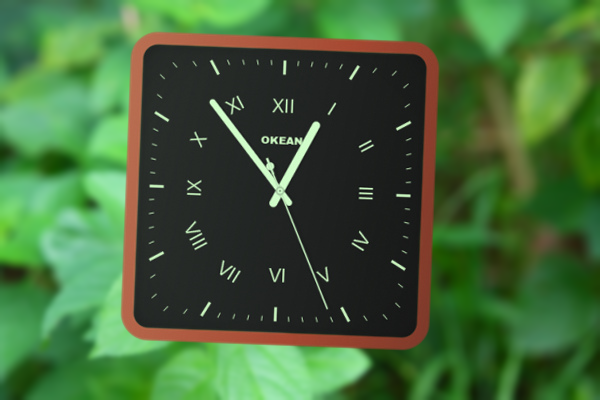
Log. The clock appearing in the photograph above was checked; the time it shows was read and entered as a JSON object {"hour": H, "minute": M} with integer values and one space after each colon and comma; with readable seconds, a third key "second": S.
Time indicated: {"hour": 12, "minute": 53, "second": 26}
